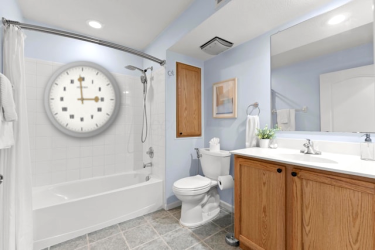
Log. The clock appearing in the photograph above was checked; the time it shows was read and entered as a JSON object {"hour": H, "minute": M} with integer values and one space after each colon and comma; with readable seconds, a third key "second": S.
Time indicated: {"hour": 2, "minute": 59}
